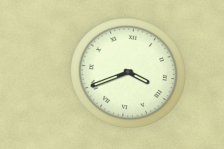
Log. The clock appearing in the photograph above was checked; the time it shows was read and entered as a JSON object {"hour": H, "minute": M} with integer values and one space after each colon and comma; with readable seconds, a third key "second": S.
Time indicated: {"hour": 3, "minute": 40}
